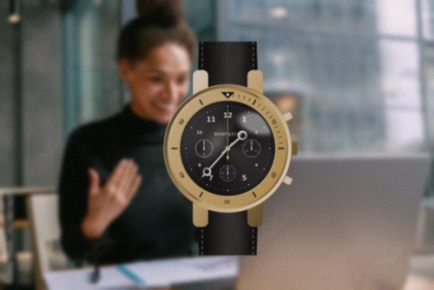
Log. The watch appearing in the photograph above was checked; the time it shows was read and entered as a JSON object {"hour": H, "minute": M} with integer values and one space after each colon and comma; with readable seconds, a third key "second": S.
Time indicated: {"hour": 1, "minute": 37}
